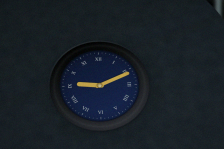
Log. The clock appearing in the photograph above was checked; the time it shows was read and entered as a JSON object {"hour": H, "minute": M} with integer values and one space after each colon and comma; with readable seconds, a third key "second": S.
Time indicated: {"hour": 9, "minute": 11}
